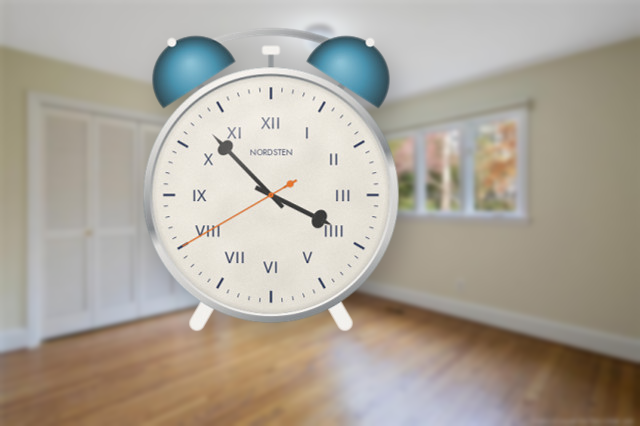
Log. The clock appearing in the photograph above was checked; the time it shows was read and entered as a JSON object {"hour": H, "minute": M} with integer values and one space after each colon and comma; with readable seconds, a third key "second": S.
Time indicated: {"hour": 3, "minute": 52, "second": 40}
